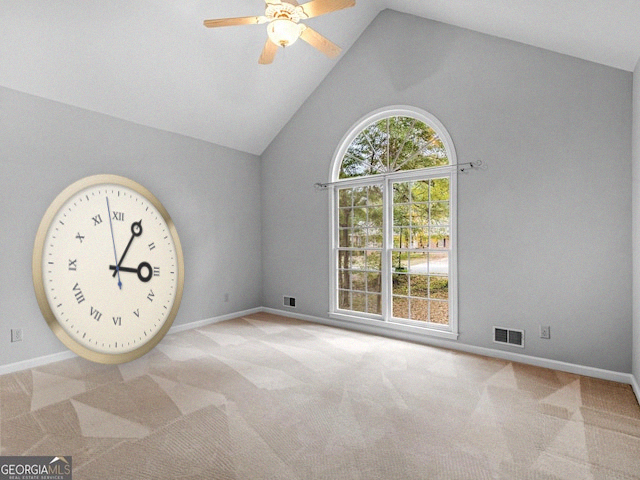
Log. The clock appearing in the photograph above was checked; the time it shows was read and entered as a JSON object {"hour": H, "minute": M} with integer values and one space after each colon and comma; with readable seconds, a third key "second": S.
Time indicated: {"hour": 3, "minute": 4, "second": 58}
